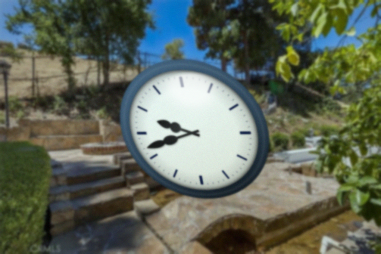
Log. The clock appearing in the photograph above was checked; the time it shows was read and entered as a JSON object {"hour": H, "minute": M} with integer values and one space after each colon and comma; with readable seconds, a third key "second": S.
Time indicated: {"hour": 9, "minute": 42}
